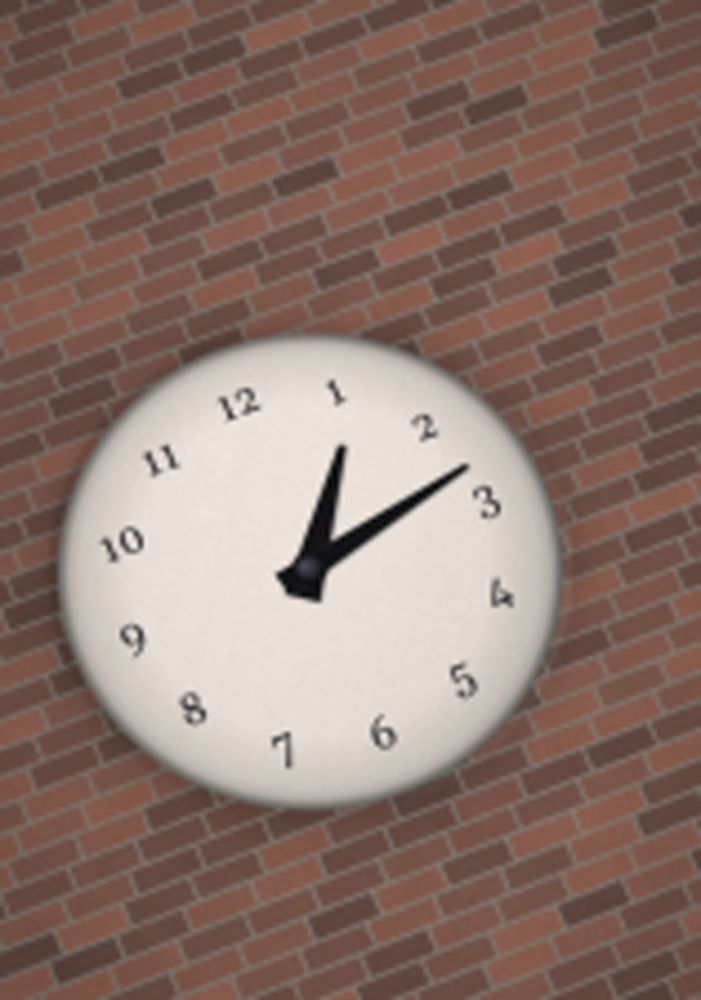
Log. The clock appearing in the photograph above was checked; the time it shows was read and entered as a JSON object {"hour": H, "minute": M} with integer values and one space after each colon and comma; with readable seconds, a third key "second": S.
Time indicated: {"hour": 1, "minute": 13}
